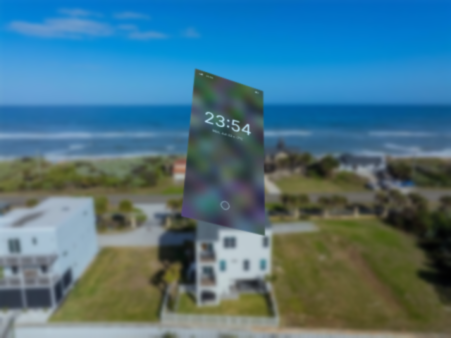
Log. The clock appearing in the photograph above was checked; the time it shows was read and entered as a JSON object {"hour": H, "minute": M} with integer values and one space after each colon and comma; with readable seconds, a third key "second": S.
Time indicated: {"hour": 23, "minute": 54}
